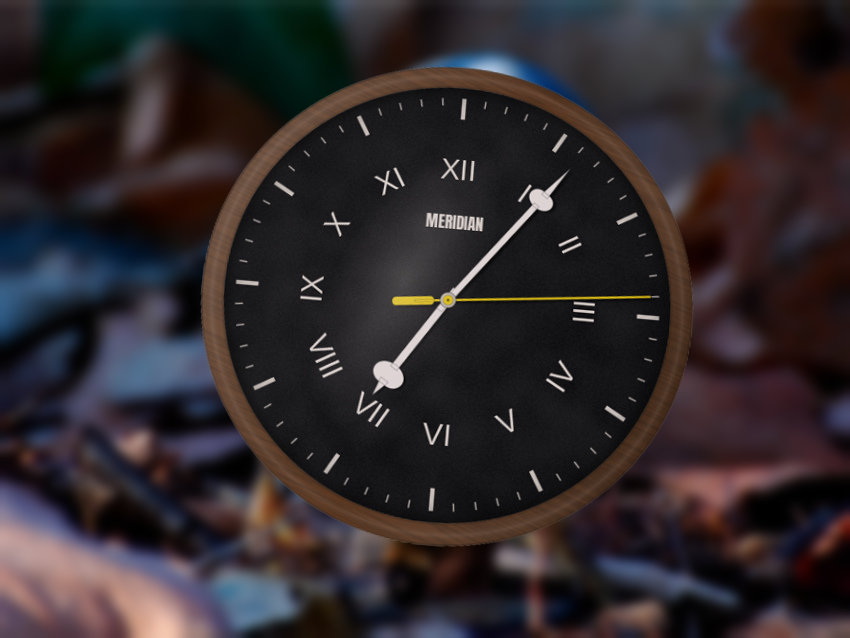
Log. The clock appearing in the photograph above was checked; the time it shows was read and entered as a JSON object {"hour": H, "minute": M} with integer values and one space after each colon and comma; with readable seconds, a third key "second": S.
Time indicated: {"hour": 7, "minute": 6, "second": 14}
